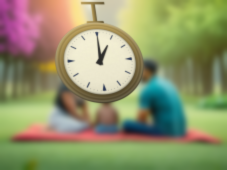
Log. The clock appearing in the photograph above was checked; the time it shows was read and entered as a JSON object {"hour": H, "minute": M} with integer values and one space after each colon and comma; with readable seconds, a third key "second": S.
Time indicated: {"hour": 1, "minute": 0}
